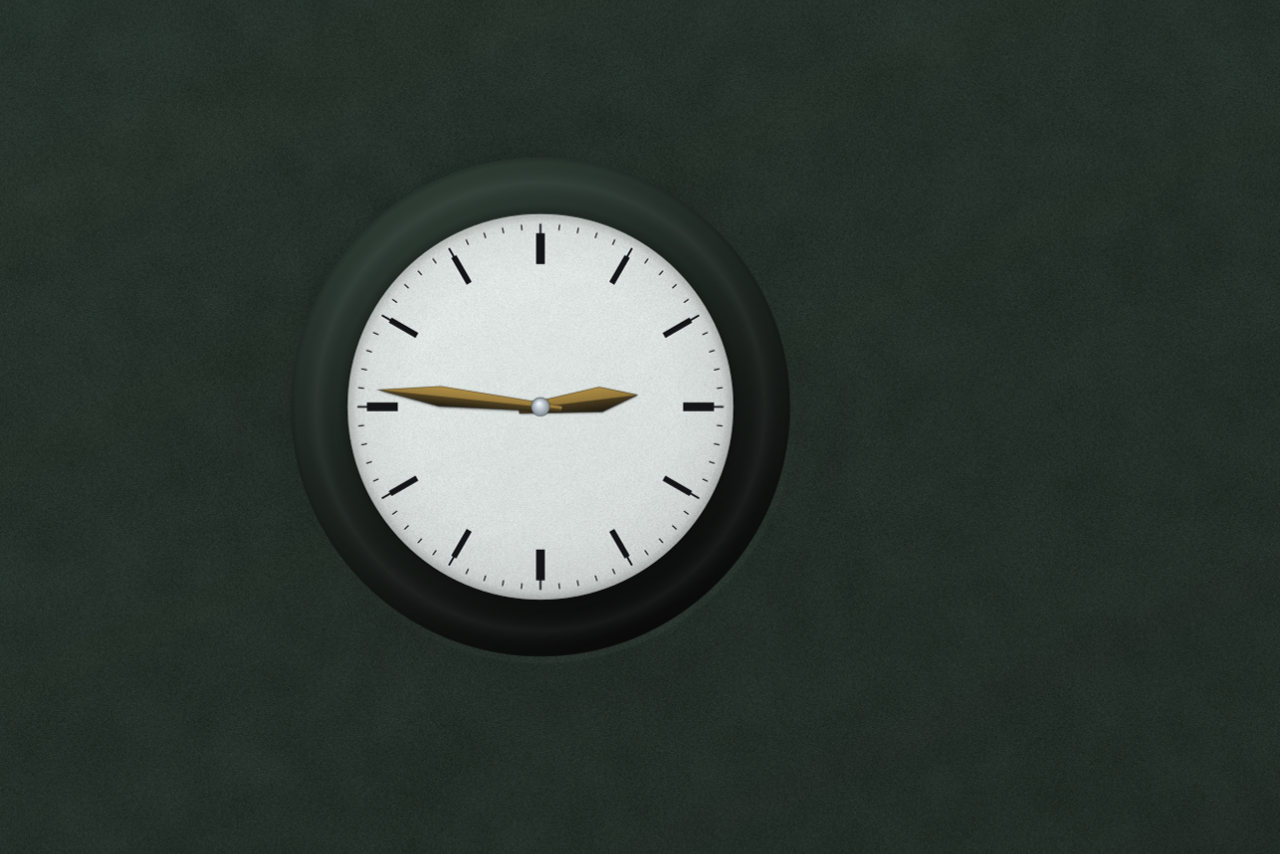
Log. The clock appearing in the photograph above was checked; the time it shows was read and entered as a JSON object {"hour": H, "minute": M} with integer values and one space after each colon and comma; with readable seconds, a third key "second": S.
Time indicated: {"hour": 2, "minute": 46}
